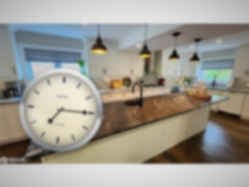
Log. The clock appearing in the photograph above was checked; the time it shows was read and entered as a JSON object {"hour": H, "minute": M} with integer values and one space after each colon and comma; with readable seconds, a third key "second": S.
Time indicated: {"hour": 7, "minute": 15}
